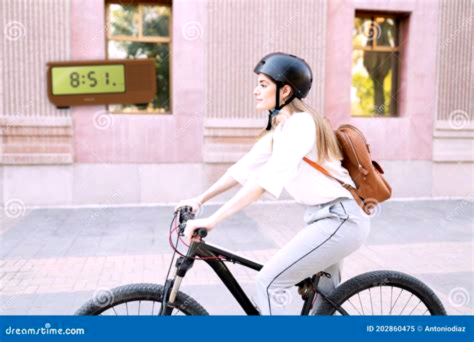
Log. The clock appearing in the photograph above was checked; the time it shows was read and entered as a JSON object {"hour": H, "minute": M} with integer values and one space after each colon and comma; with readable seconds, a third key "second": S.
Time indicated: {"hour": 8, "minute": 51}
